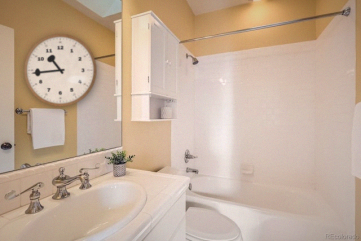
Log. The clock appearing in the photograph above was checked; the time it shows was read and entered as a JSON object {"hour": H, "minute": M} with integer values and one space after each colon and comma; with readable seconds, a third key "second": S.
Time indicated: {"hour": 10, "minute": 44}
